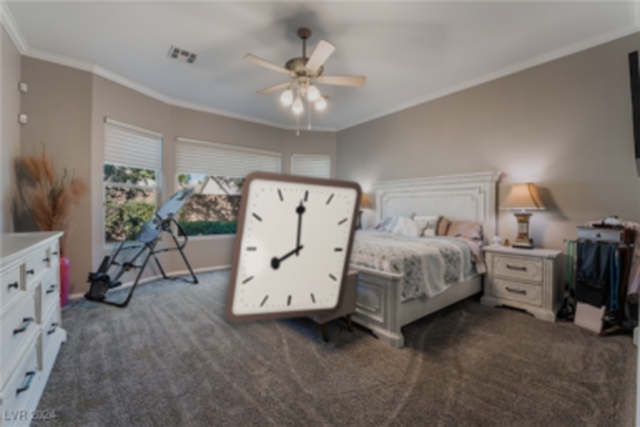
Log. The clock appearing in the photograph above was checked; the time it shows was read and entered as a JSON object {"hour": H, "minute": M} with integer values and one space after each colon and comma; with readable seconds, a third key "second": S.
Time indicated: {"hour": 7, "minute": 59}
